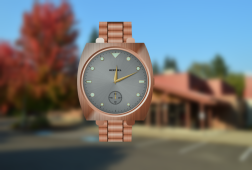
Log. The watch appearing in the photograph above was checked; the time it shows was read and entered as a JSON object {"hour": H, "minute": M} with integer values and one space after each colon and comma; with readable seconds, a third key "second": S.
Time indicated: {"hour": 12, "minute": 11}
